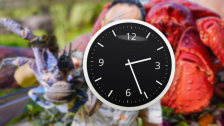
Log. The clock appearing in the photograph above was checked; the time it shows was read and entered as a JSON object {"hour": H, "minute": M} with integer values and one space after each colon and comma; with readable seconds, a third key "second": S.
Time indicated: {"hour": 2, "minute": 26}
